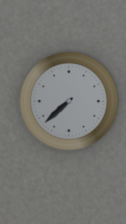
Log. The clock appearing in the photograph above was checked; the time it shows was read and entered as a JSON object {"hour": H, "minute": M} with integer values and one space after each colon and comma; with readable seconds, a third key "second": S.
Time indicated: {"hour": 7, "minute": 38}
